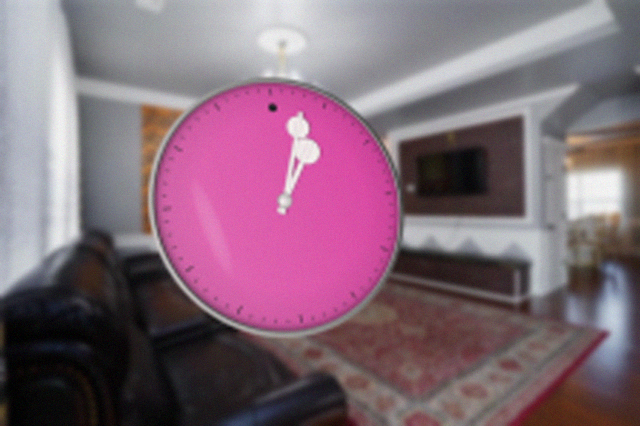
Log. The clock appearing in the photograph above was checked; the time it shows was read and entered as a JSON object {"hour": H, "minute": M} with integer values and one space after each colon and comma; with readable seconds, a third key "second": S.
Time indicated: {"hour": 1, "minute": 3}
